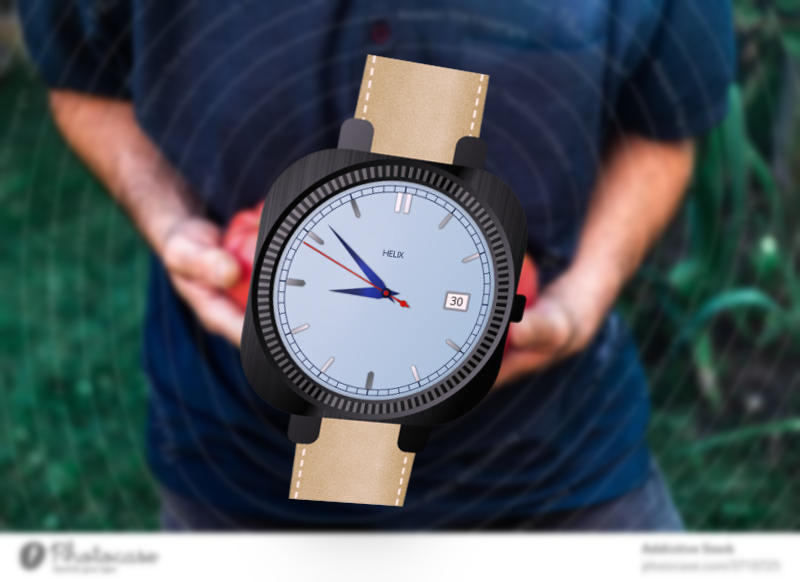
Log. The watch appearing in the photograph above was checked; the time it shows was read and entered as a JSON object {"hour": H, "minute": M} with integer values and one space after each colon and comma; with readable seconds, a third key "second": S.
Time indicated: {"hour": 8, "minute": 51, "second": 49}
